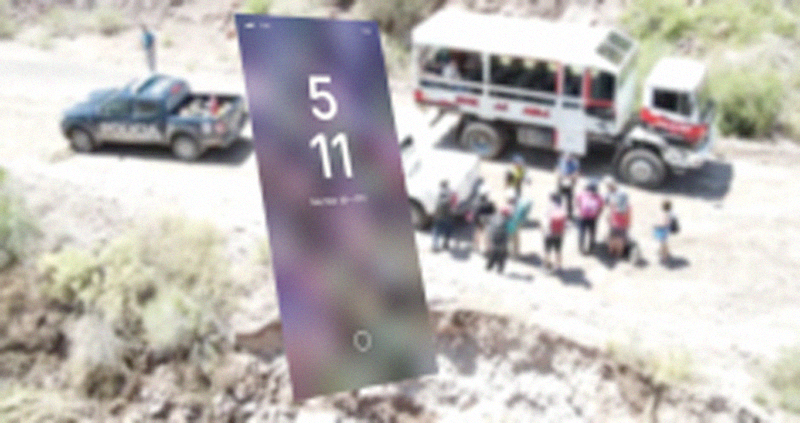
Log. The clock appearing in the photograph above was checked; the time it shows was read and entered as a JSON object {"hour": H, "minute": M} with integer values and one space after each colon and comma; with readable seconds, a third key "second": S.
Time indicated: {"hour": 5, "minute": 11}
